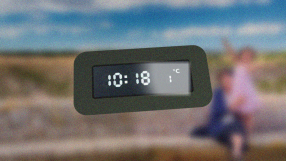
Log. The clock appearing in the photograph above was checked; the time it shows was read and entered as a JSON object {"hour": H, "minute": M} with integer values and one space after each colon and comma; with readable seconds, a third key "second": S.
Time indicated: {"hour": 10, "minute": 18}
